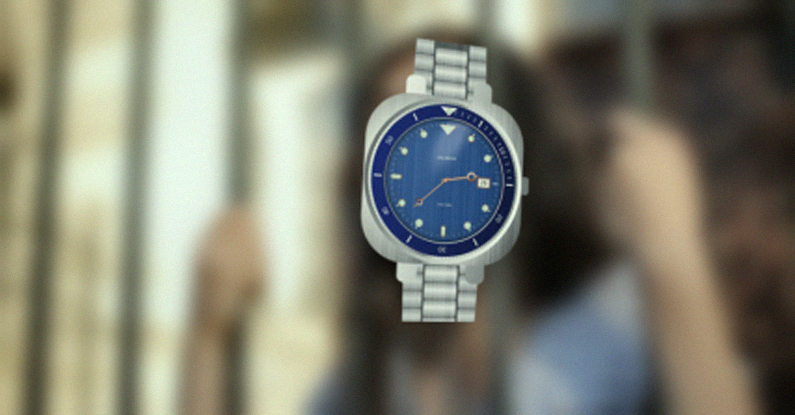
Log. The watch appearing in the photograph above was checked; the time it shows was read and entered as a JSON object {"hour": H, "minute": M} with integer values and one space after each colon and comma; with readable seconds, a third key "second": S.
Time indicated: {"hour": 2, "minute": 38}
